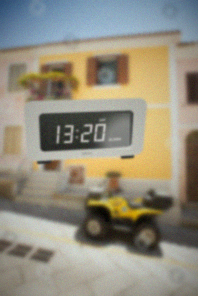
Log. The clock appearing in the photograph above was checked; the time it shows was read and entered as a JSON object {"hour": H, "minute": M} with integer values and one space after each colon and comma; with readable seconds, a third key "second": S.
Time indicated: {"hour": 13, "minute": 20}
